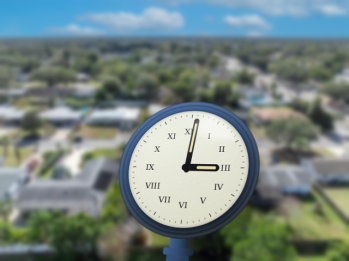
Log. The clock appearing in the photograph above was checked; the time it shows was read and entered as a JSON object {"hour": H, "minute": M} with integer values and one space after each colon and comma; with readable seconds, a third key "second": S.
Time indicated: {"hour": 3, "minute": 1}
